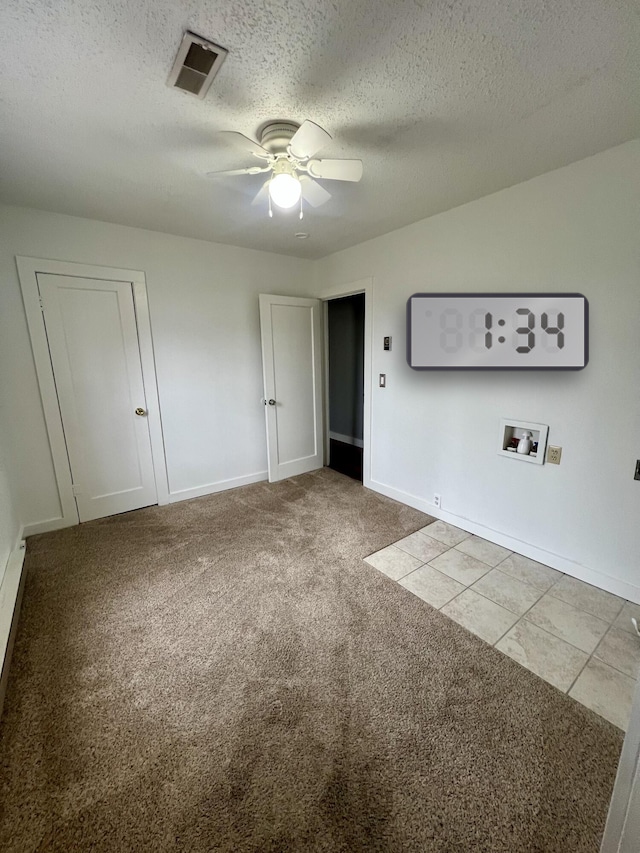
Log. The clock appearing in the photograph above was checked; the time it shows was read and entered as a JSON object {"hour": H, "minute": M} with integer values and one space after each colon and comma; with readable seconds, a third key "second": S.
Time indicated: {"hour": 1, "minute": 34}
